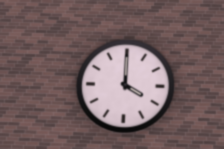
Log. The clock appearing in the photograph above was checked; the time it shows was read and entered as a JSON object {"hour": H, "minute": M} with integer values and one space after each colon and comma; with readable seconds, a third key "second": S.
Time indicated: {"hour": 4, "minute": 0}
